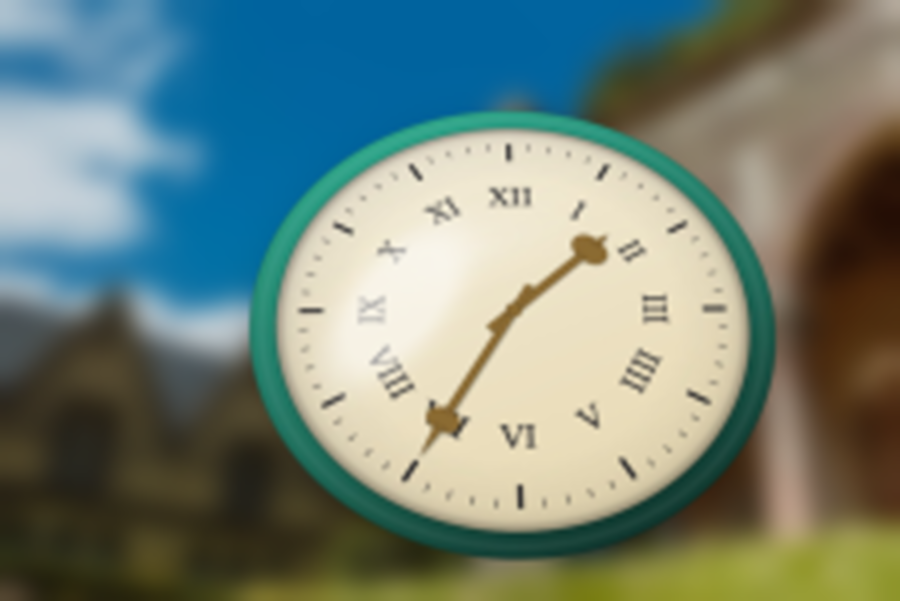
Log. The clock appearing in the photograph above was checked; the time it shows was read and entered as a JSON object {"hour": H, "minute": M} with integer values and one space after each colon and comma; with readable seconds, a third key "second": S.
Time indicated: {"hour": 1, "minute": 35}
